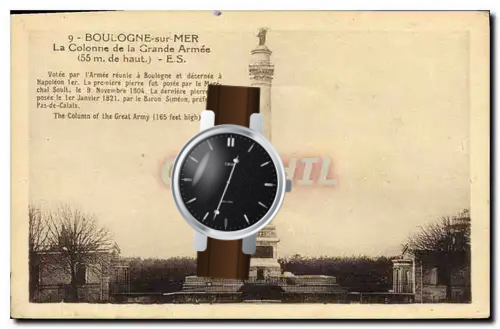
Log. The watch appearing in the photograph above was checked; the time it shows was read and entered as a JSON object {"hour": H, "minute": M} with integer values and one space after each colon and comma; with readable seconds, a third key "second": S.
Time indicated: {"hour": 12, "minute": 33}
